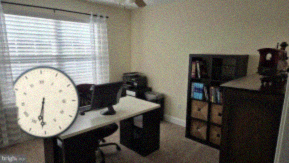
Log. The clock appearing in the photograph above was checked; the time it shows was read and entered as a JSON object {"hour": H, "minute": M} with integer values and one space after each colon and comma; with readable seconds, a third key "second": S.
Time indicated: {"hour": 6, "minute": 31}
